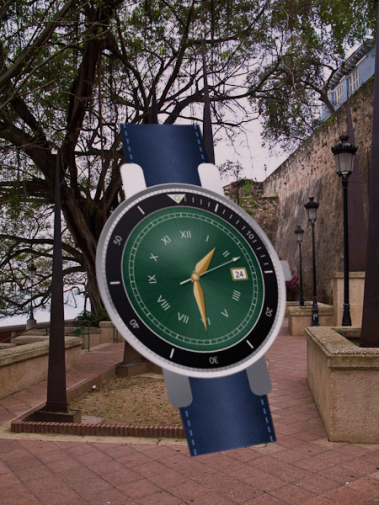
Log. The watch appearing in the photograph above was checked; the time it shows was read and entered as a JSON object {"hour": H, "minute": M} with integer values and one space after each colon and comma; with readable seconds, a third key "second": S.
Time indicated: {"hour": 1, "minute": 30, "second": 12}
